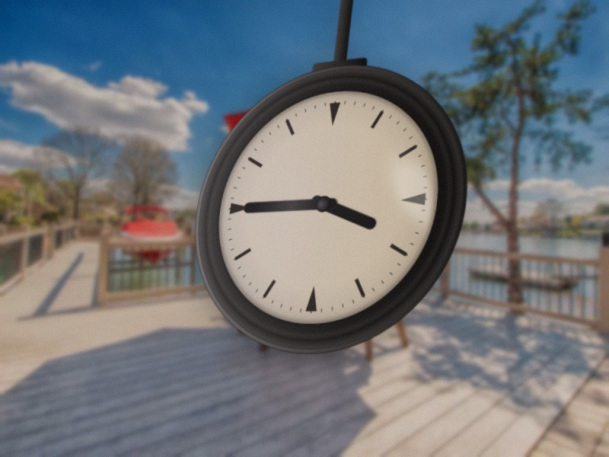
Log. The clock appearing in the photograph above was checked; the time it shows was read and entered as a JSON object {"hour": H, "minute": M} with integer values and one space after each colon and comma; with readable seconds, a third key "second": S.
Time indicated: {"hour": 3, "minute": 45}
